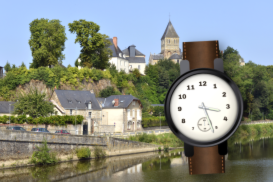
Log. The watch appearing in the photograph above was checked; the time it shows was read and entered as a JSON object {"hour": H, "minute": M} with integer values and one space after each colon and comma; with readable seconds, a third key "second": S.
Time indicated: {"hour": 3, "minute": 27}
